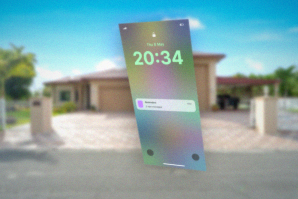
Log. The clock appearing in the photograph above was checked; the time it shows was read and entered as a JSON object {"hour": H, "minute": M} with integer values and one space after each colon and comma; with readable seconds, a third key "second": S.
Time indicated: {"hour": 20, "minute": 34}
